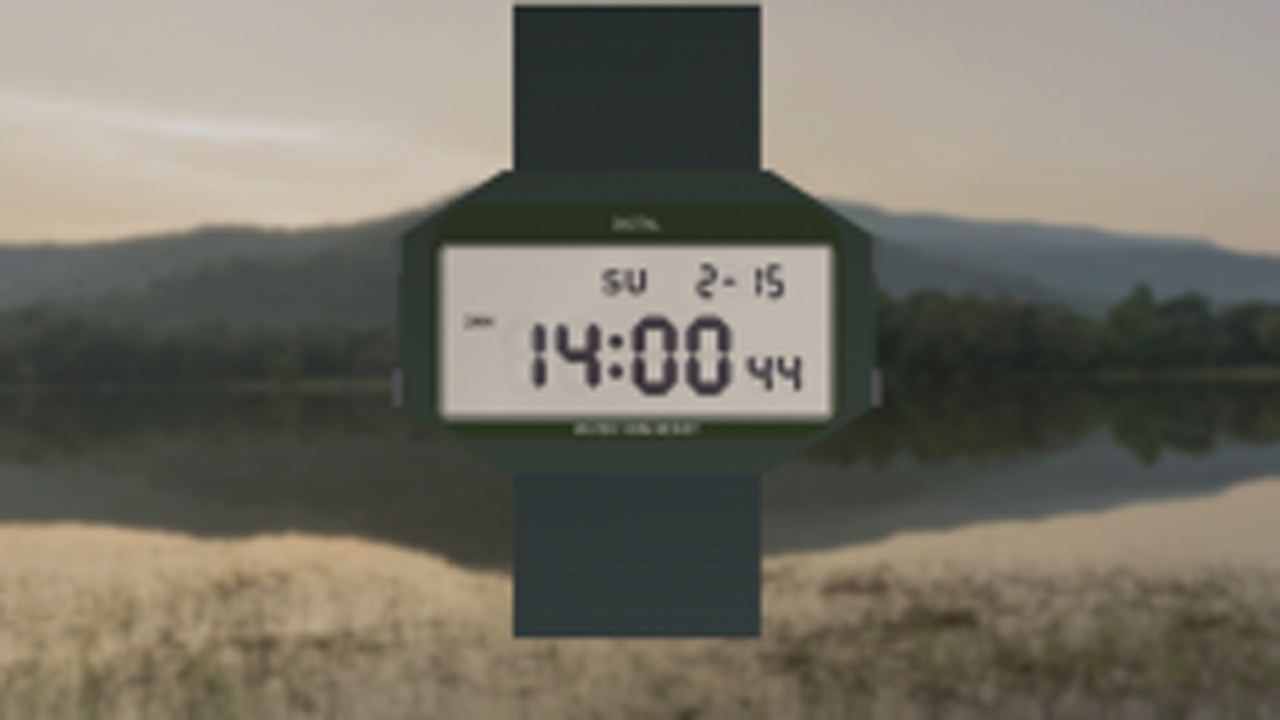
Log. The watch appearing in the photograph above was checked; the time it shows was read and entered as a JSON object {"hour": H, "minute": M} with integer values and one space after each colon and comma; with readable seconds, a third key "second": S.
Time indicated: {"hour": 14, "minute": 0, "second": 44}
